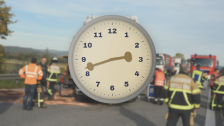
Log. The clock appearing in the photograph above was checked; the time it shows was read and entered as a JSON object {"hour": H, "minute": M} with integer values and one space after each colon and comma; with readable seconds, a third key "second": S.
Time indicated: {"hour": 2, "minute": 42}
